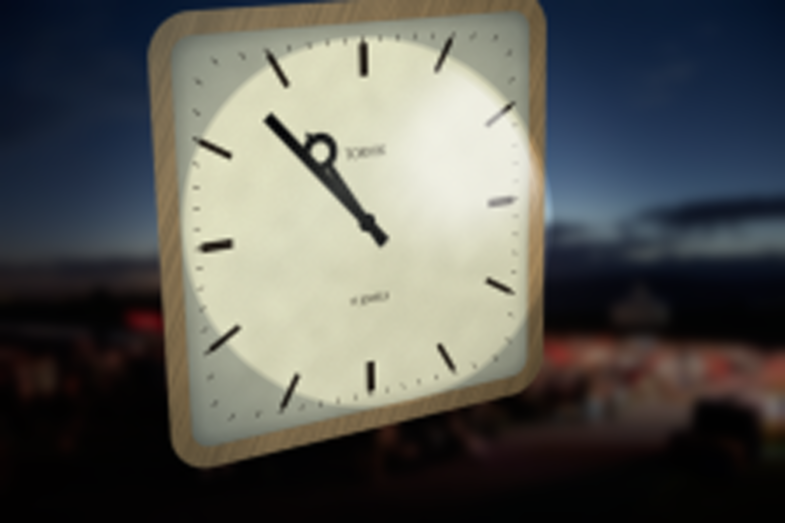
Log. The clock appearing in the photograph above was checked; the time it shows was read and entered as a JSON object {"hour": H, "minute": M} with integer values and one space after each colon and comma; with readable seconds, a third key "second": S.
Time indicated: {"hour": 10, "minute": 53}
